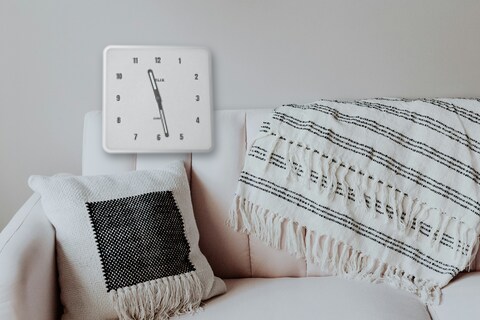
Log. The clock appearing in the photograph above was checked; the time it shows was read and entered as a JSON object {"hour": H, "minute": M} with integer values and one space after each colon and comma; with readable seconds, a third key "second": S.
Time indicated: {"hour": 11, "minute": 28}
